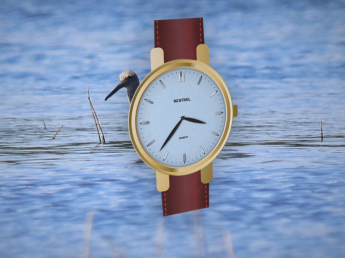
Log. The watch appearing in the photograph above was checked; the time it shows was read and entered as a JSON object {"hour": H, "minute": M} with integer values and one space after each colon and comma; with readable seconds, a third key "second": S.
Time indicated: {"hour": 3, "minute": 37}
